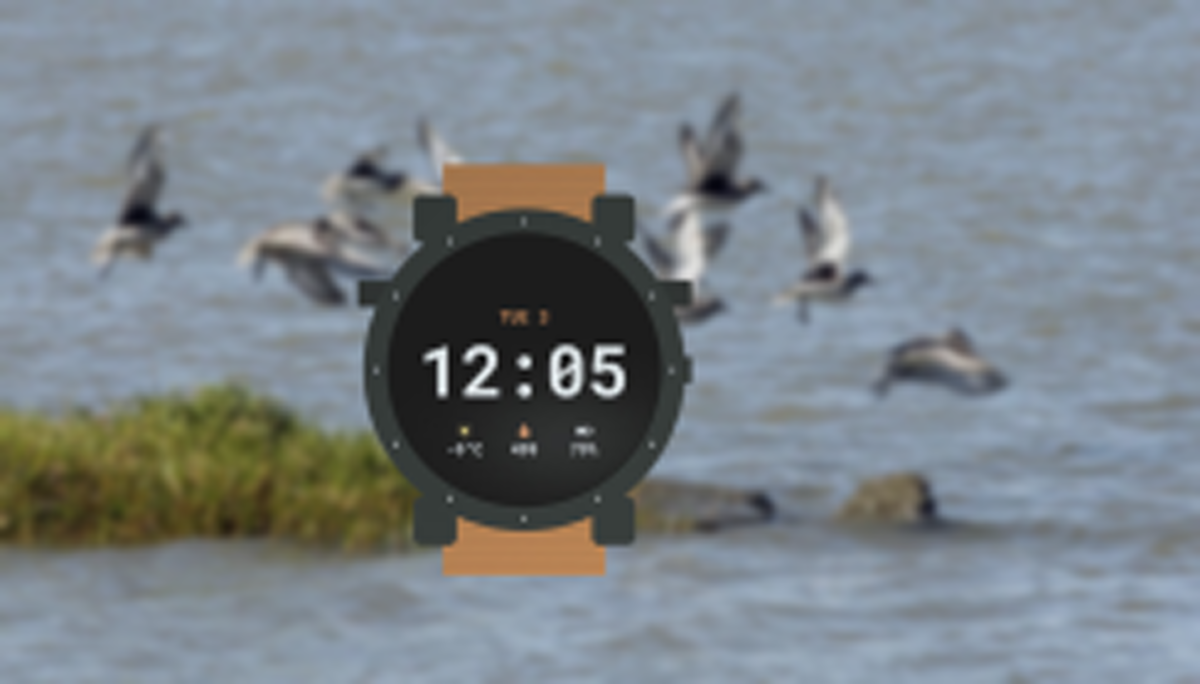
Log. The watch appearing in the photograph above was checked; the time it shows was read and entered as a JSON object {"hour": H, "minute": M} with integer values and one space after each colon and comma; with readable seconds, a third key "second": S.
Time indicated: {"hour": 12, "minute": 5}
